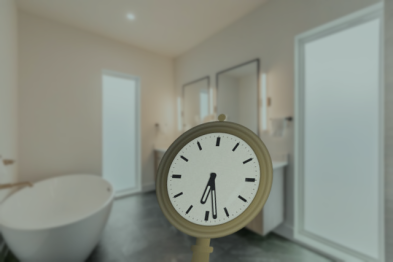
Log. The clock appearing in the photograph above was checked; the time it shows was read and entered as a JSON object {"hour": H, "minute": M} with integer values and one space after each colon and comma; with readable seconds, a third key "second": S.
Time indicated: {"hour": 6, "minute": 28}
